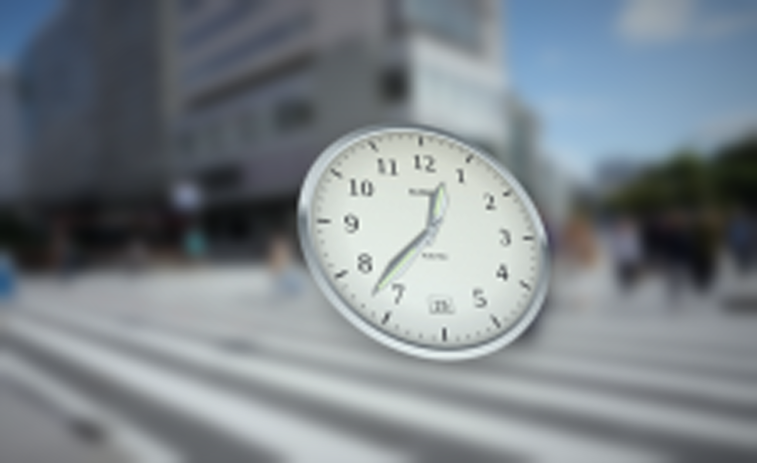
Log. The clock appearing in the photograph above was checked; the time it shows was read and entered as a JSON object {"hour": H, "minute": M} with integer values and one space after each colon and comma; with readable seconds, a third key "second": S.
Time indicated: {"hour": 12, "minute": 37}
